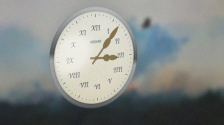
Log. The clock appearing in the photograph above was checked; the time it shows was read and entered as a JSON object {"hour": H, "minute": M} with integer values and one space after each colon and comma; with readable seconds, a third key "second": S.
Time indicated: {"hour": 3, "minute": 7}
